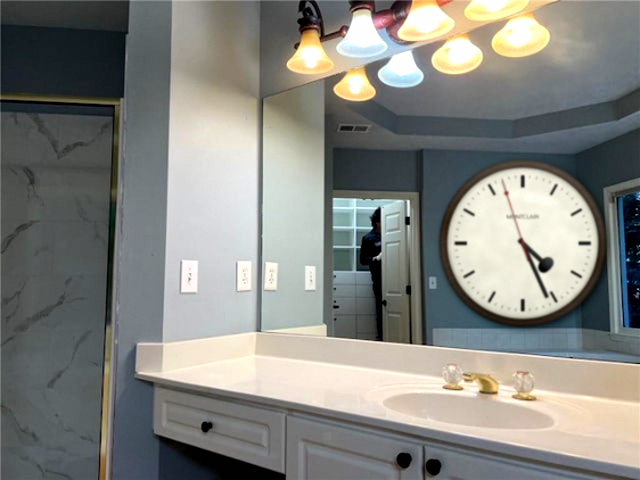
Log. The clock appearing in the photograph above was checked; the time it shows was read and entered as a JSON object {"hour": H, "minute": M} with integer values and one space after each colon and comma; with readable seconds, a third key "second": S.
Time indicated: {"hour": 4, "minute": 25, "second": 57}
